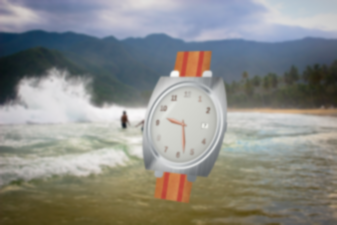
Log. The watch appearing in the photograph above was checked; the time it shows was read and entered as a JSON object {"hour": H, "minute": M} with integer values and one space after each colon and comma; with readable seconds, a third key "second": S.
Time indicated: {"hour": 9, "minute": 28}
